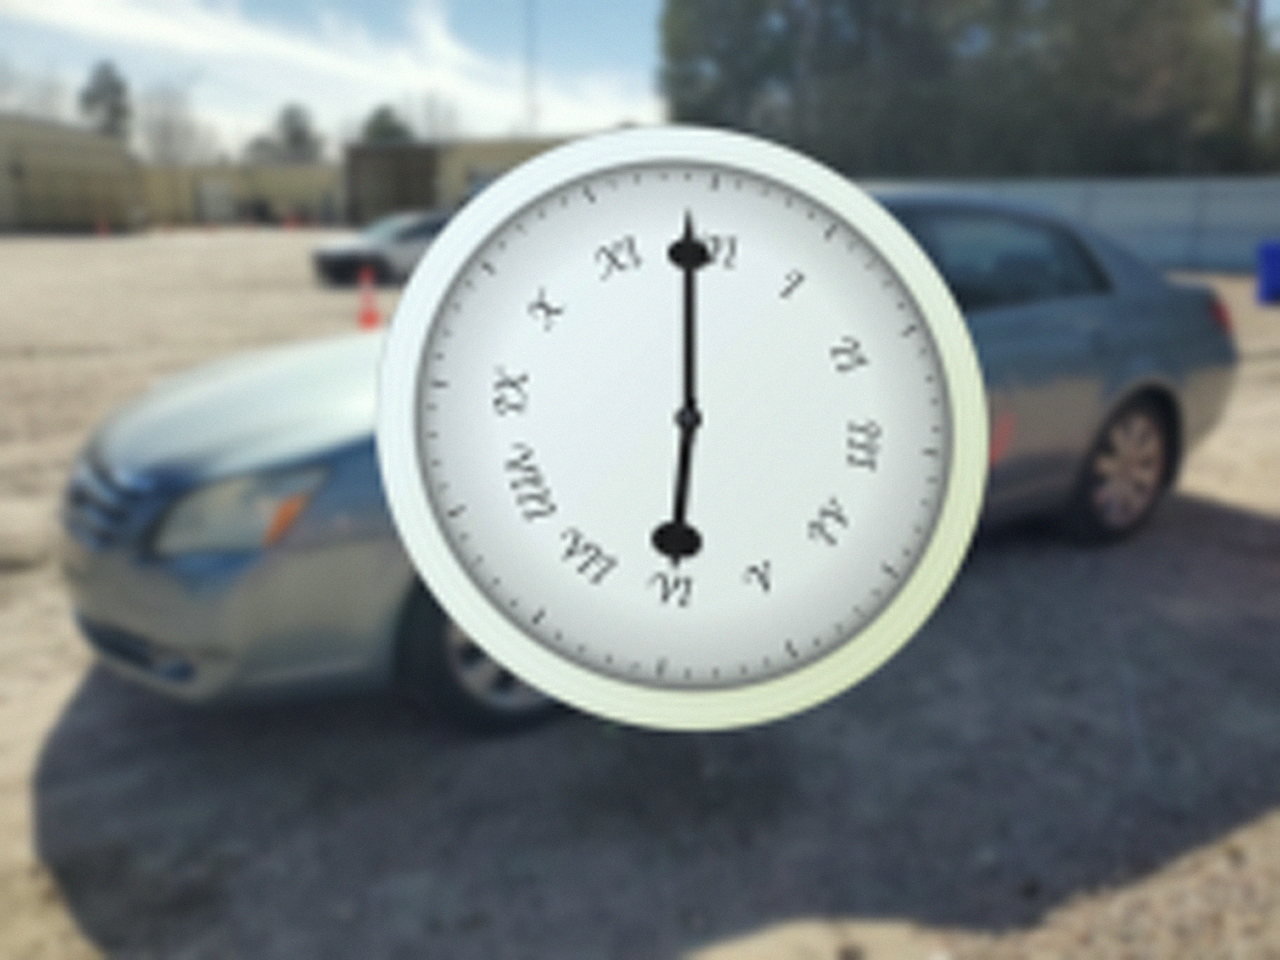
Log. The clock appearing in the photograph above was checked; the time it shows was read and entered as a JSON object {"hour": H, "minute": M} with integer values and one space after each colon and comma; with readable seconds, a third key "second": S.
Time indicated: {"hour": 5, "minute": 59}
